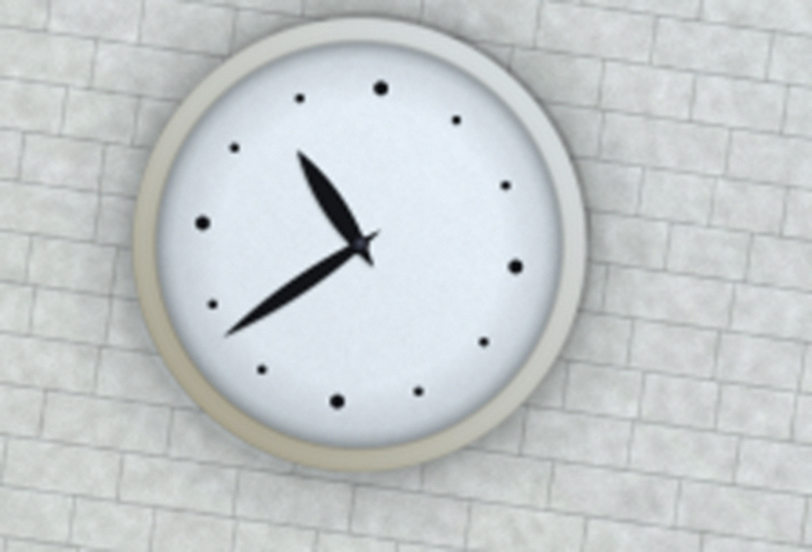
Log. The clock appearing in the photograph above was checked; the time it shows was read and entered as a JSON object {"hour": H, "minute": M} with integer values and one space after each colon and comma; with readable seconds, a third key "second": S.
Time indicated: {"hour": 10, "minute": 38}
